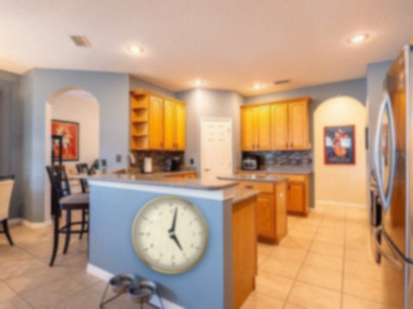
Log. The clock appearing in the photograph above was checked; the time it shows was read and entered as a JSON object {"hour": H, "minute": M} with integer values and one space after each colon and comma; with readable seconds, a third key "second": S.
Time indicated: {"hour": 5, "minute": 2}
